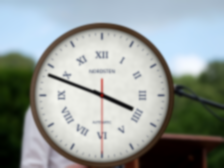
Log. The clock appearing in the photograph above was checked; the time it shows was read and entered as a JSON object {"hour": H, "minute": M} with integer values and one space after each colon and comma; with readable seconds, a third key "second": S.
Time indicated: {"hour": 3, "minute": 48, "second": 30}
